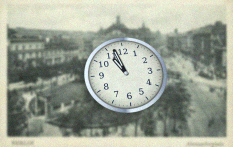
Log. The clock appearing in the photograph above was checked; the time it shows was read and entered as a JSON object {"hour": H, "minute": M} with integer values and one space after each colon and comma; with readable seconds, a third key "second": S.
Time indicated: {"hour": 10, "minute": 57}
